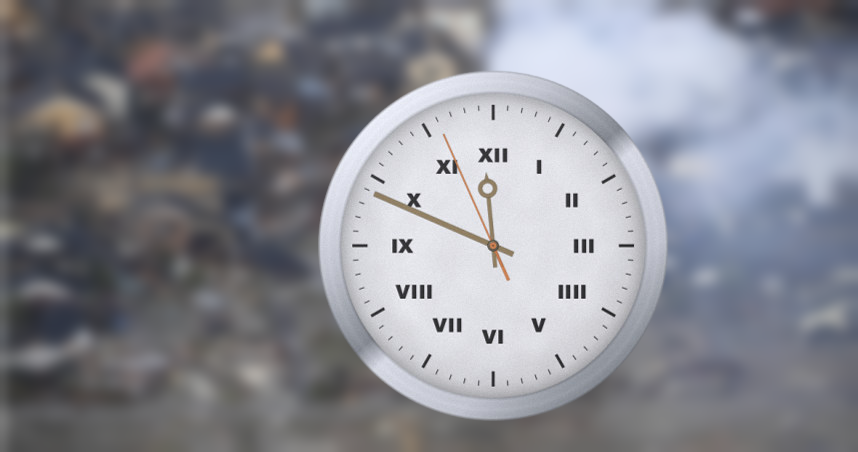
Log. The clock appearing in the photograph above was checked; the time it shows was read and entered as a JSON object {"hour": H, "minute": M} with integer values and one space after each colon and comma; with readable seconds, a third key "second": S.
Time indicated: {"hour": 11, "minute": 48, "second": 56}
